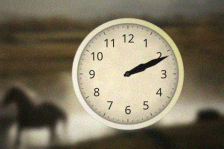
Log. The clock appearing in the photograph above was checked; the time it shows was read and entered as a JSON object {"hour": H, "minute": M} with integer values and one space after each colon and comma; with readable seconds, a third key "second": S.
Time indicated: {"hour": 2, "minute": 11}
